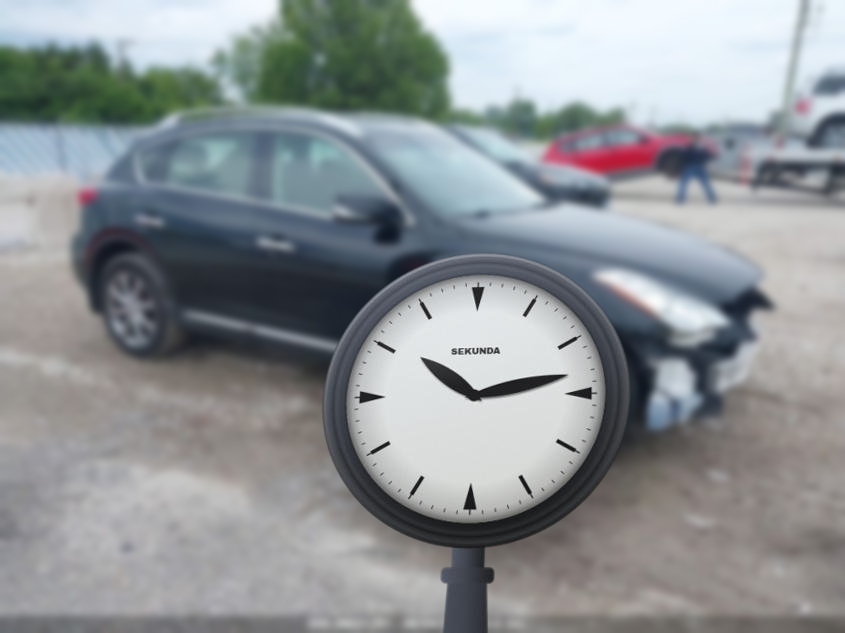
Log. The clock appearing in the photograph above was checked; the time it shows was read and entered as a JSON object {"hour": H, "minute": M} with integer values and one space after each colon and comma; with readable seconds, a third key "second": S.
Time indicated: {"hour": 10, "minute": 13}
